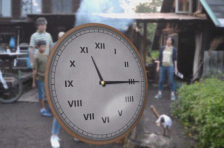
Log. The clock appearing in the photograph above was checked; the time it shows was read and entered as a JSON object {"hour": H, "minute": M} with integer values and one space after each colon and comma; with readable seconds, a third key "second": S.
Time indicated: {"hour": 11, "minute": 15}
